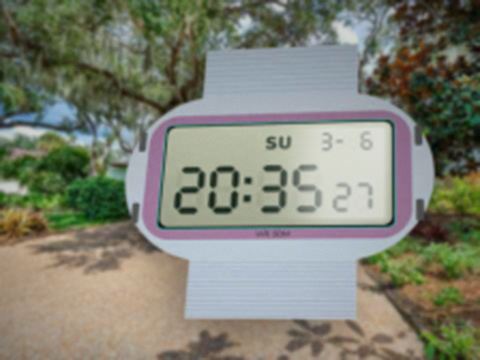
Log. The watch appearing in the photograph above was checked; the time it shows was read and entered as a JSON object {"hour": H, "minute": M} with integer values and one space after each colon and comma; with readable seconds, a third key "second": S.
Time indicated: {"hour": 20, "minute": 35, "second": 27}
